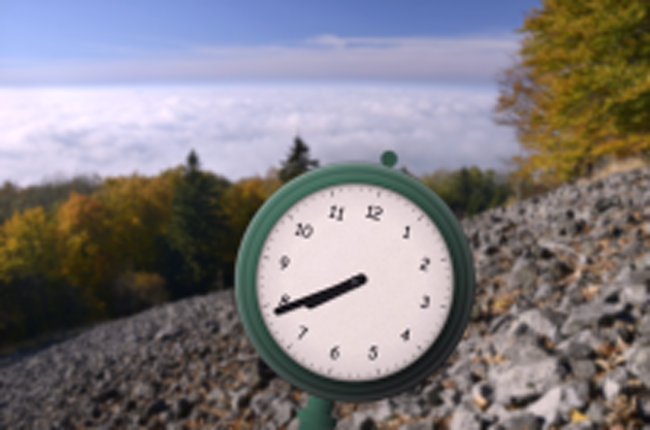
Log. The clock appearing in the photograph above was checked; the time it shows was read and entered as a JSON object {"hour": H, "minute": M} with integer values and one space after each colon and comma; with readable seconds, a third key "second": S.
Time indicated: {"hour": 7, "minute": 39}
